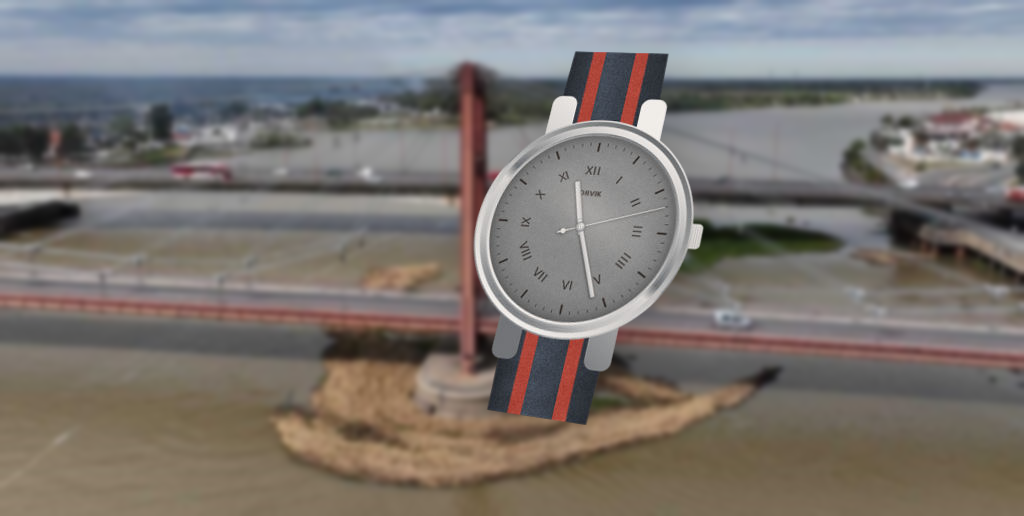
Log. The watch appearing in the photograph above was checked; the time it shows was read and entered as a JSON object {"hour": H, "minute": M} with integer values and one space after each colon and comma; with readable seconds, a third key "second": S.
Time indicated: {"hour": 11, "minute": 26, "second": 12}
